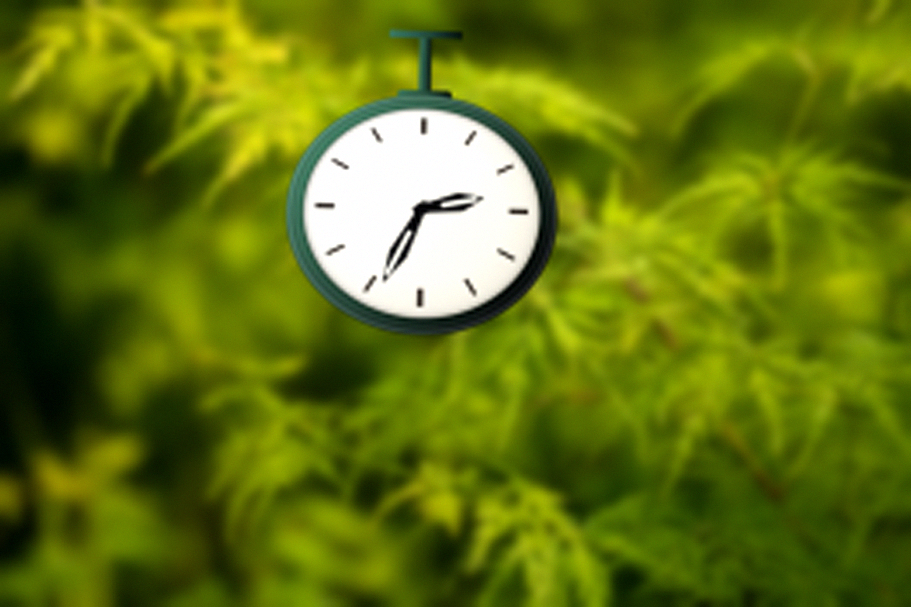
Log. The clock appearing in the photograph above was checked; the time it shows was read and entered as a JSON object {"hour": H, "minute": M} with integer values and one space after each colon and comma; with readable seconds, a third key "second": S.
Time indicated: {"hour": 2, "minute": 34}
